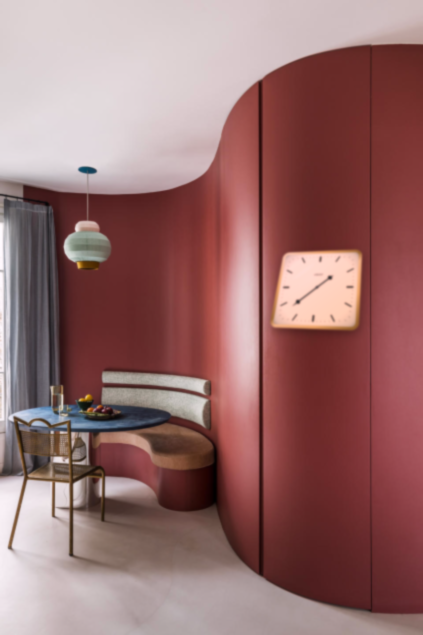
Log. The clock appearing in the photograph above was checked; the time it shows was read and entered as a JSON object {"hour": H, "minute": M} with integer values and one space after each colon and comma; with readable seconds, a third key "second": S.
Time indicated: {"hour": 1, "minute": 38}
